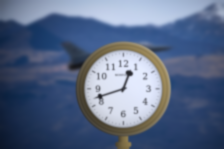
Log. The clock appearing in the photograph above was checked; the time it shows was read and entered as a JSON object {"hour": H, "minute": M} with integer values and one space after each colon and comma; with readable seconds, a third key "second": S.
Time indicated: {"hour": 12, "minute": 42}
